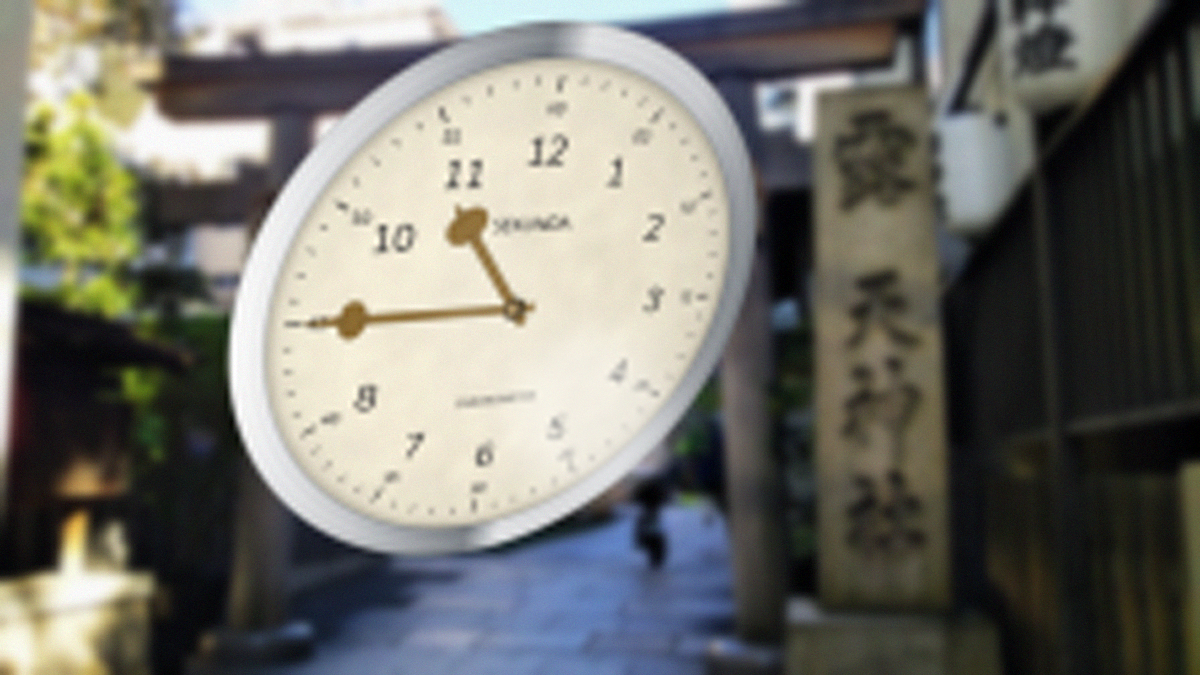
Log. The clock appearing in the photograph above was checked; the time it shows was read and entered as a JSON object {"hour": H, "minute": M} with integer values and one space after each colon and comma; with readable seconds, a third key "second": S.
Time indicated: {"hour": 10, "minute": 45}
